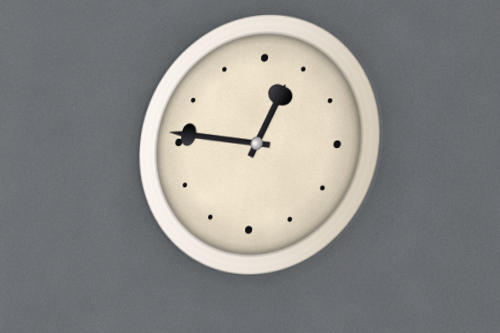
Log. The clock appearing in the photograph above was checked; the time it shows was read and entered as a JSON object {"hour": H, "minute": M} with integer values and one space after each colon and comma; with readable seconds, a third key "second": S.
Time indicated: {"hour": 12, "minute": 46}
